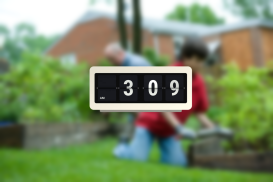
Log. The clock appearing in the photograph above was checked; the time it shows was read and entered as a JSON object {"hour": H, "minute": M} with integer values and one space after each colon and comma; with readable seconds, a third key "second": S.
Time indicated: {"hour": 3, "minute": 9}
